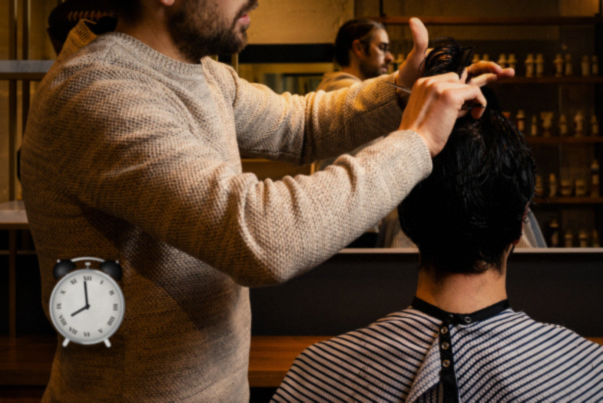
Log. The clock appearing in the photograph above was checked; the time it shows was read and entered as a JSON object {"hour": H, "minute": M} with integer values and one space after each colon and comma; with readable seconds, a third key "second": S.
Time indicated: {"hour": 7, "minute": 59}
